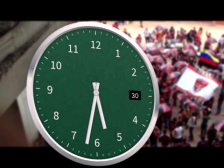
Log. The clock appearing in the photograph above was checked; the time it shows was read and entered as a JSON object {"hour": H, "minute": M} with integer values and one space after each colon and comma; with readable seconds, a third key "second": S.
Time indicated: {"hour": 5, "minute": 32}
